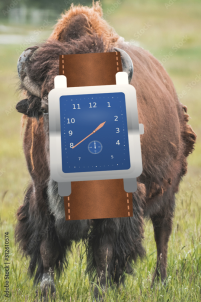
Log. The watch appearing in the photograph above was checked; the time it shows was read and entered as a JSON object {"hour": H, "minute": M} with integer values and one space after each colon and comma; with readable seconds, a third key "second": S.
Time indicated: {"hour": 1, "minute": 39}
